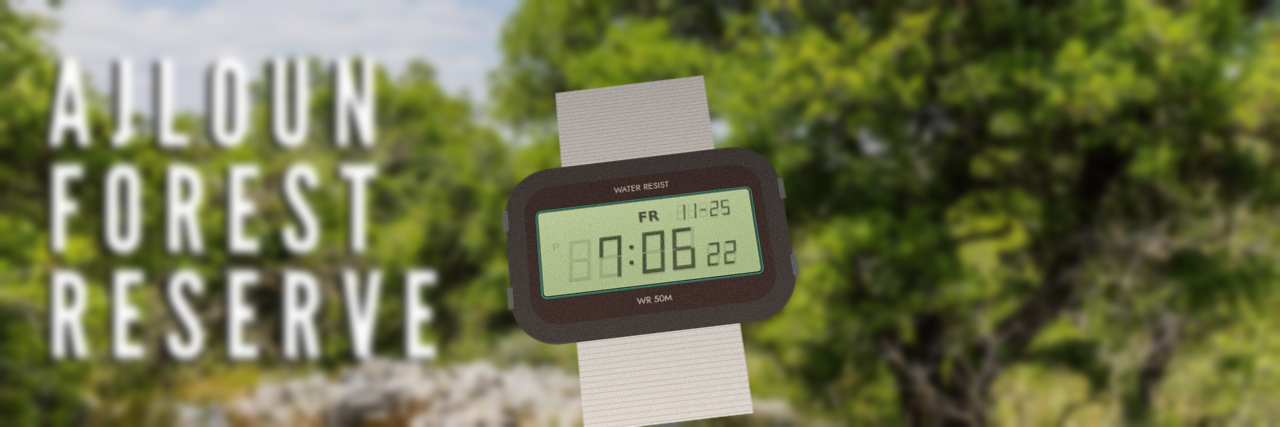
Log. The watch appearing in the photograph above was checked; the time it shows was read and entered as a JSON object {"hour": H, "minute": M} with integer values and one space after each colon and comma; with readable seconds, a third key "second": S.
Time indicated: {"hour": 7, "minute": 6, "second": 22}
